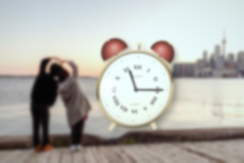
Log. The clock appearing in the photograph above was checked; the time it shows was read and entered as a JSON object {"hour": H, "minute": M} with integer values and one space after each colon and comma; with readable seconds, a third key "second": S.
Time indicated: {"hour": 11, "minute": 15}
